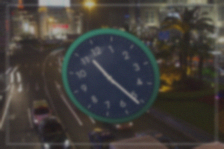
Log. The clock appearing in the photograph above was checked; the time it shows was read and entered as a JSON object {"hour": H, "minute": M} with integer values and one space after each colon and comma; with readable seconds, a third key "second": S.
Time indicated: {"hour": 11, "minute": 26}
